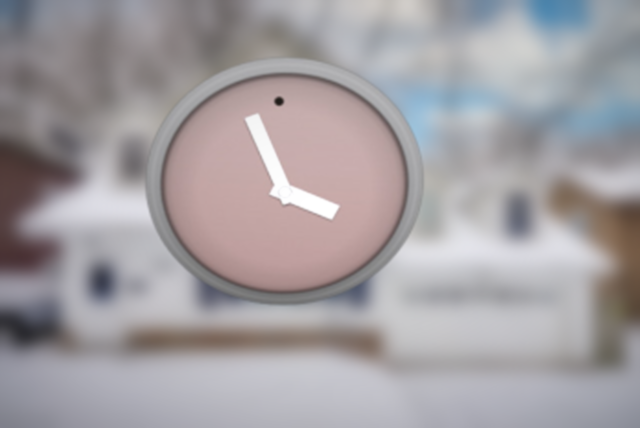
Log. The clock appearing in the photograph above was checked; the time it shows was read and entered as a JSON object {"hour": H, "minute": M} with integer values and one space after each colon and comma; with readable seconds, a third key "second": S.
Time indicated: {"hour": 3, "minute": 57}
